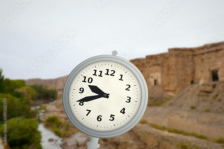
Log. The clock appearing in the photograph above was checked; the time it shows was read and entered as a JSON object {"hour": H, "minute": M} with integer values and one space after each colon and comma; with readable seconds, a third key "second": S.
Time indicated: {"hour": 9, "minute": 41}
